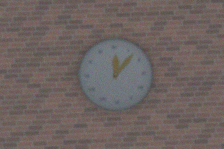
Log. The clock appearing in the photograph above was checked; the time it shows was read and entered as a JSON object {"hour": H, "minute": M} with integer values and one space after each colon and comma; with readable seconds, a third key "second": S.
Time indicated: {"hour": 12, "minute": 7}
